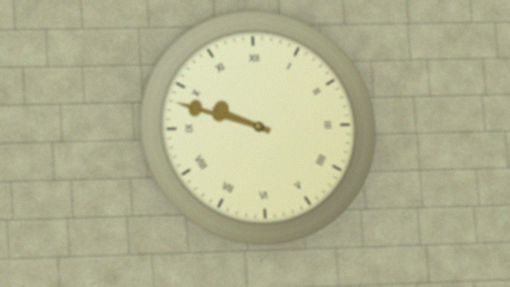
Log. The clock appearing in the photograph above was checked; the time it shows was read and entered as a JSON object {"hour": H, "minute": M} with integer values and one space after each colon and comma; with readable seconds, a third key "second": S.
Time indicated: {"hour": 9, "minute": 48}
